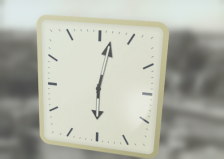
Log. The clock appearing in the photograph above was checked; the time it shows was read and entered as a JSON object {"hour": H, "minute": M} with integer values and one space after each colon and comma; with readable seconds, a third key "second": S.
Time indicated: {"hour": 6, "minute": 2}
